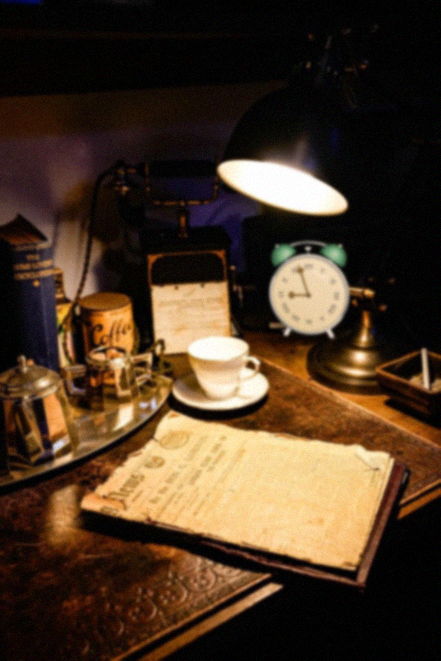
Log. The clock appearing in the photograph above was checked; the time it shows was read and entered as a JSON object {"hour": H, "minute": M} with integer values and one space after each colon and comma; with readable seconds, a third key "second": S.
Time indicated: {"hour": 8, "minute": 57}
